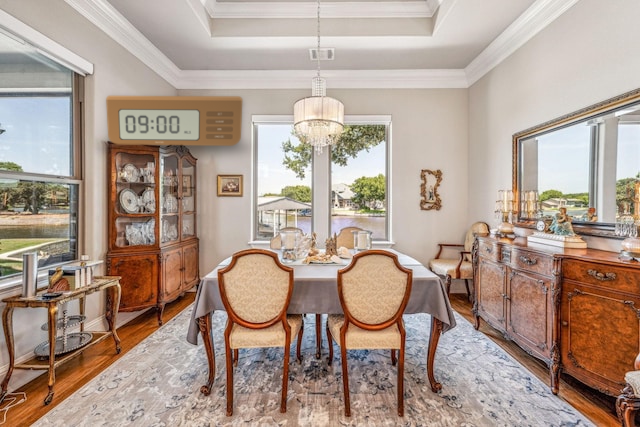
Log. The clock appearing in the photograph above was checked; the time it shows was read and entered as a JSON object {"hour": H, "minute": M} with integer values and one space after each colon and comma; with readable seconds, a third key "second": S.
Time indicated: {"hour": 9, "minute": 0}
